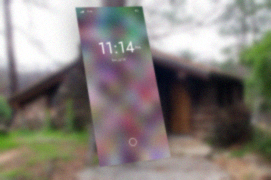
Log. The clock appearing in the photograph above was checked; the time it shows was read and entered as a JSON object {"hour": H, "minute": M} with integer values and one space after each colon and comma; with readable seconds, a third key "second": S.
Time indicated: {"hour": 11, "minute": 14}
